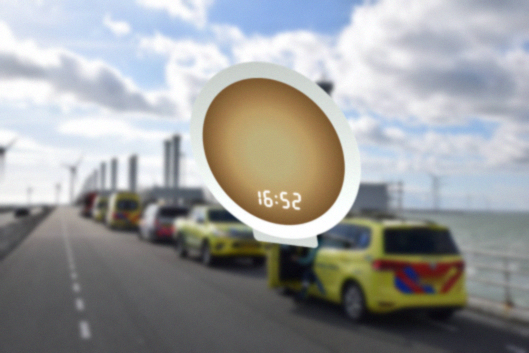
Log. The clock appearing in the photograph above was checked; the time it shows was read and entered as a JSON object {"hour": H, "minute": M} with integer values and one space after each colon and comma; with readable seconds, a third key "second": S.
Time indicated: {"hour": 16, "minute": 52}
